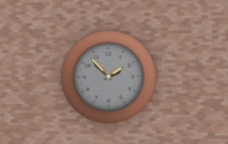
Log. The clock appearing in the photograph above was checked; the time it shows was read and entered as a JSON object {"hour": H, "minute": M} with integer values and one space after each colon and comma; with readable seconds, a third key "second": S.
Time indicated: {"hour": 1, "minute": 53}
